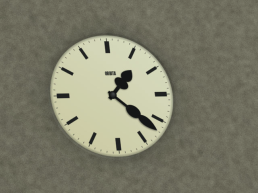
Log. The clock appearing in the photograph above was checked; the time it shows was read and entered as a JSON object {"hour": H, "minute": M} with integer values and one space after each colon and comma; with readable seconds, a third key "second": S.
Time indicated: {"hour": 1, "minute": 22}
